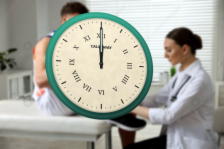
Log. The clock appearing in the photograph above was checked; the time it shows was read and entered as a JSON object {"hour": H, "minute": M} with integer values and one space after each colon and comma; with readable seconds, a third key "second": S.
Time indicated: {"hour": 12, "minute": 0}
